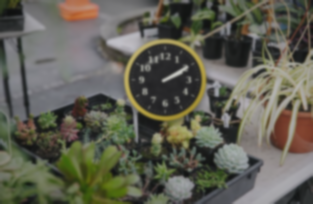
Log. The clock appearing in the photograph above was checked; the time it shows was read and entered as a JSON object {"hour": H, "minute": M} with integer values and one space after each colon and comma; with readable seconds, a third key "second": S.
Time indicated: {"hour": 2, "minute": 10}
